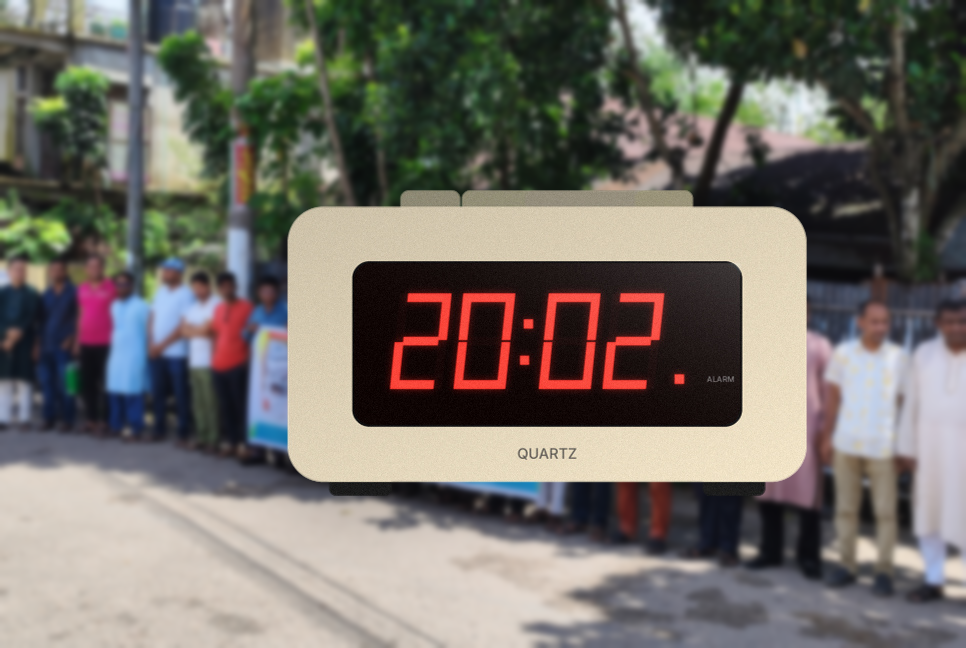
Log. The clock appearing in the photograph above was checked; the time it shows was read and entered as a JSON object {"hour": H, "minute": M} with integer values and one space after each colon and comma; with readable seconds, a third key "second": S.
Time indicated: {"hour": 20, "minute": 2}
